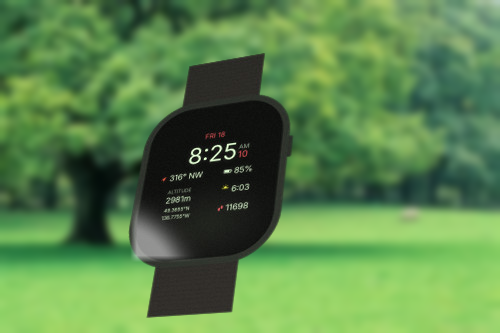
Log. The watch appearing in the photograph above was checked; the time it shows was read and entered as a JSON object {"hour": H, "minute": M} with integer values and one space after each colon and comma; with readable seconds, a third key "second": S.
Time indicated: {"hour": 8, "minute": 25, "second": 10}
